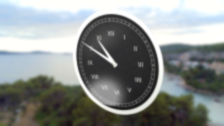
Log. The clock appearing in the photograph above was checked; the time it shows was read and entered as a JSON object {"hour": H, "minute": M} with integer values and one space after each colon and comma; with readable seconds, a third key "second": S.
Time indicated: {"hour": 10, "minute": 50}
